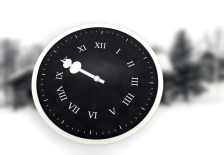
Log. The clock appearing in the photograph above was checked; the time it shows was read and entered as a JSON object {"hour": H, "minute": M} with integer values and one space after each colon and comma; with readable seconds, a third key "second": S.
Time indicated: {"hour": 9, "minute": 49}
